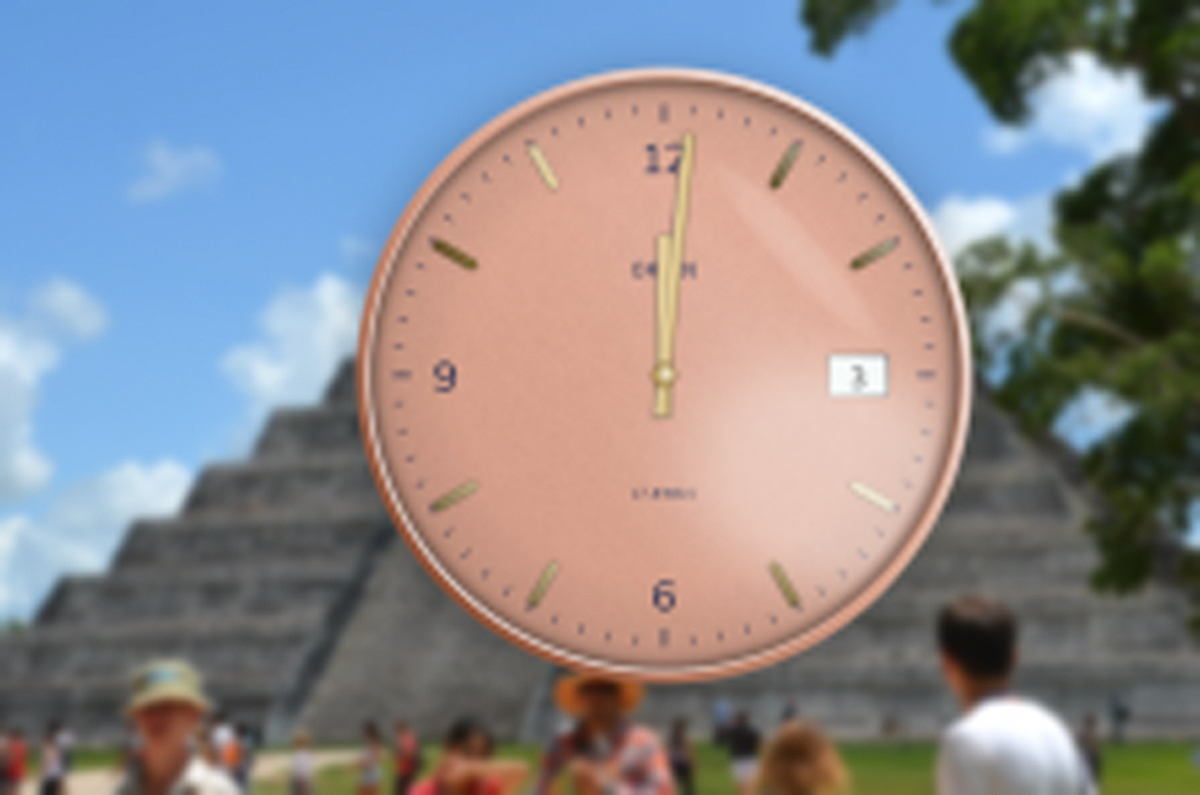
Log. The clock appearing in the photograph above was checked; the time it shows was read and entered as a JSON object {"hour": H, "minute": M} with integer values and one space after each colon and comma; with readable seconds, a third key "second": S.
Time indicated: {"hour": 12, "minute": 1}
